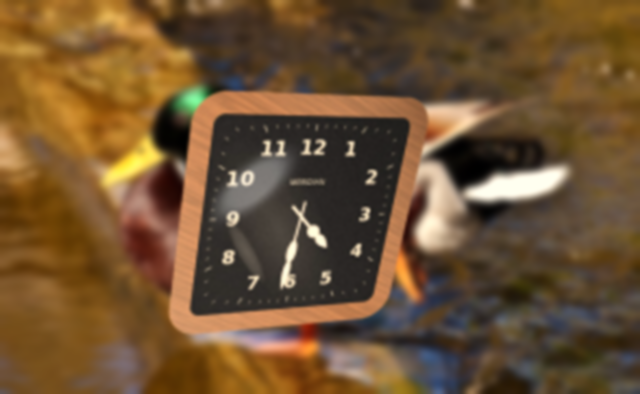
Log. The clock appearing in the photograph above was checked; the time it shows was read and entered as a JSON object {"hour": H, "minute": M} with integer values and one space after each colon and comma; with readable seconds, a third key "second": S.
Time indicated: {"hour": 4, "minute": 31}
